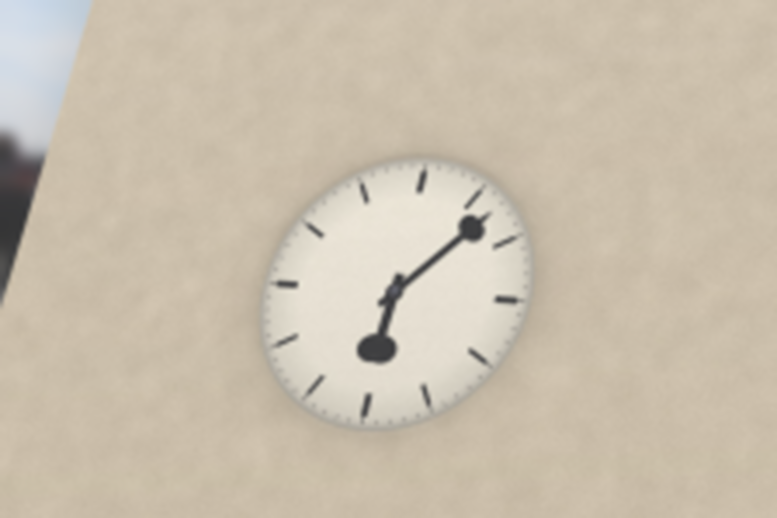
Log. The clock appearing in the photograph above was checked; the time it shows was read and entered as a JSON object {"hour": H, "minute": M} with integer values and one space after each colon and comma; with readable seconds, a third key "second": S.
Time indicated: {"hour": 6, "minute": 7}
